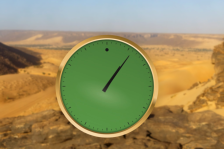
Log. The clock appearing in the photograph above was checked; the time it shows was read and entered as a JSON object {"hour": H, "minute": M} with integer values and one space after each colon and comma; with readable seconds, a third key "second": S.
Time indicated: {"hour": 1, "minute": 6}
